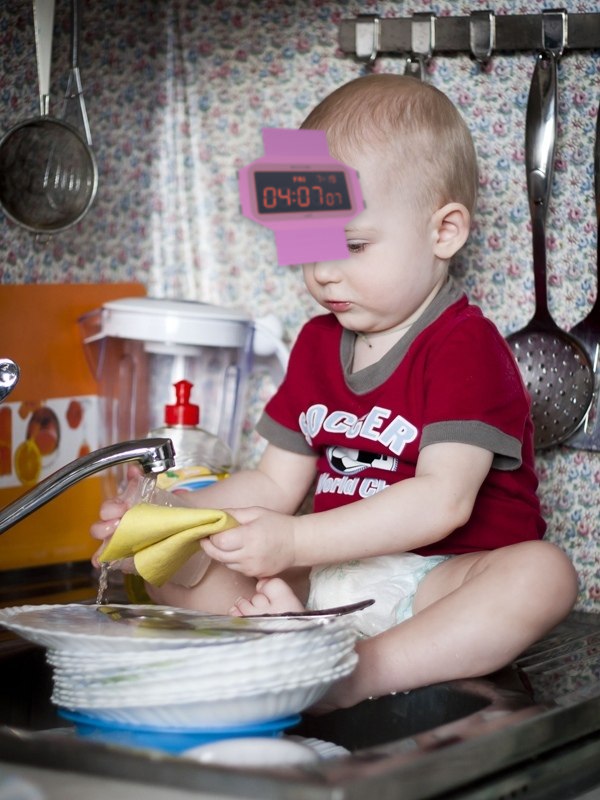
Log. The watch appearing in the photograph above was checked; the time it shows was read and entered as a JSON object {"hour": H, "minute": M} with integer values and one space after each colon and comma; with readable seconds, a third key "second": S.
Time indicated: {"hour": 4, "minute": 7, "second": 7}
